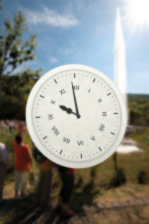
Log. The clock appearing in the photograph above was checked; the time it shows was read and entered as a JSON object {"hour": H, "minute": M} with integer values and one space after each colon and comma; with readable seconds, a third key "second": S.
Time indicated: {"hour": 9, "minute": 59}
